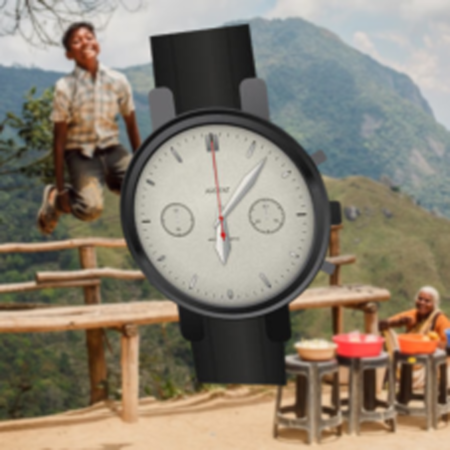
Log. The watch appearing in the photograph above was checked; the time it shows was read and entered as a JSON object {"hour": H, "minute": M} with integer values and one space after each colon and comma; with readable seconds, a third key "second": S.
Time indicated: {"hour": 6, "minute": 7}
